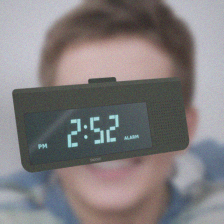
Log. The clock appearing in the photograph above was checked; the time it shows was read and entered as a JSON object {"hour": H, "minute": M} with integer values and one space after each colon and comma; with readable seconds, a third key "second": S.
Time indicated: {"hour": 2, "minute": 52}
